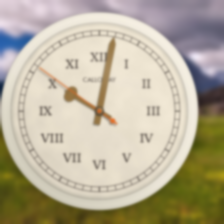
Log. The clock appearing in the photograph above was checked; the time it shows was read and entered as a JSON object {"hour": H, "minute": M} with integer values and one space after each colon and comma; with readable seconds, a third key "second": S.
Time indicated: {"hour": 10, "minute": 1, "second": 51}
